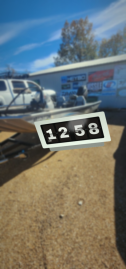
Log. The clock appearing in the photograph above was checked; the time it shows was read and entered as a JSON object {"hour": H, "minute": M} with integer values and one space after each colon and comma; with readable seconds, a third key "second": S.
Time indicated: {"hour": 12, "minute": 58}
